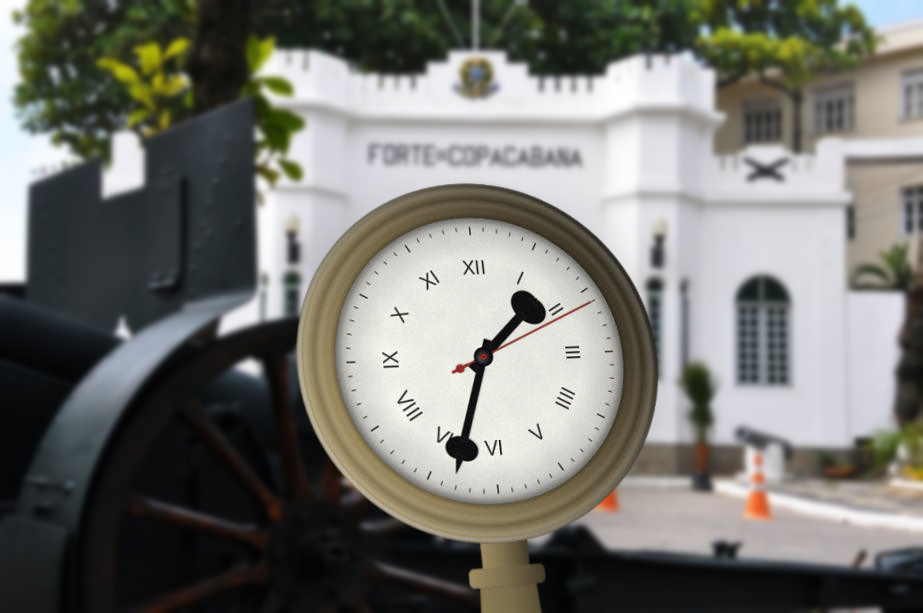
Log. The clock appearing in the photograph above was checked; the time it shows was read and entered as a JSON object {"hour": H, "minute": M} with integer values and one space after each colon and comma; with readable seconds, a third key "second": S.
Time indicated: {"hour": 1, "minute": 33, "second": 11}
